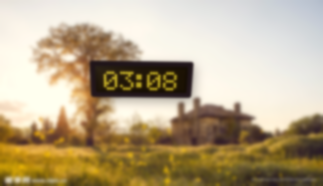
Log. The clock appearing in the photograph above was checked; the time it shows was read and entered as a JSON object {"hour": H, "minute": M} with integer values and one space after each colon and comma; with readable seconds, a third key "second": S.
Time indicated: {"hour": 3, "minute": 8}
